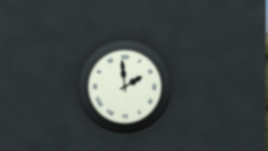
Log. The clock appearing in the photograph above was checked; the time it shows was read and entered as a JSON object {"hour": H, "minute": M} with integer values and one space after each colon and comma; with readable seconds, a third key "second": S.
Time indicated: {"hour": 1, "minute": 59}
